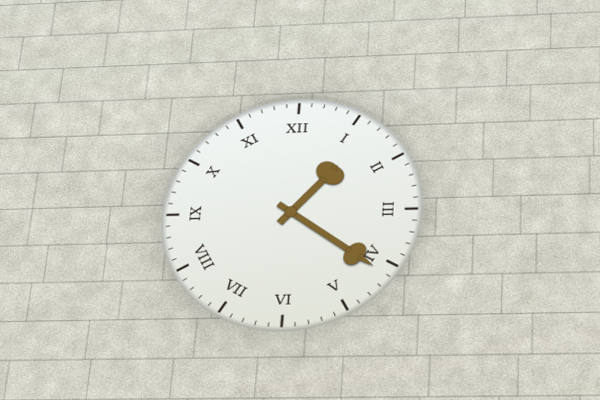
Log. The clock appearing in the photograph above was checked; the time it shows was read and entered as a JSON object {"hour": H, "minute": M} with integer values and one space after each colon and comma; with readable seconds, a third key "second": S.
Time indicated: {"hour": 1, "minute": 21}
